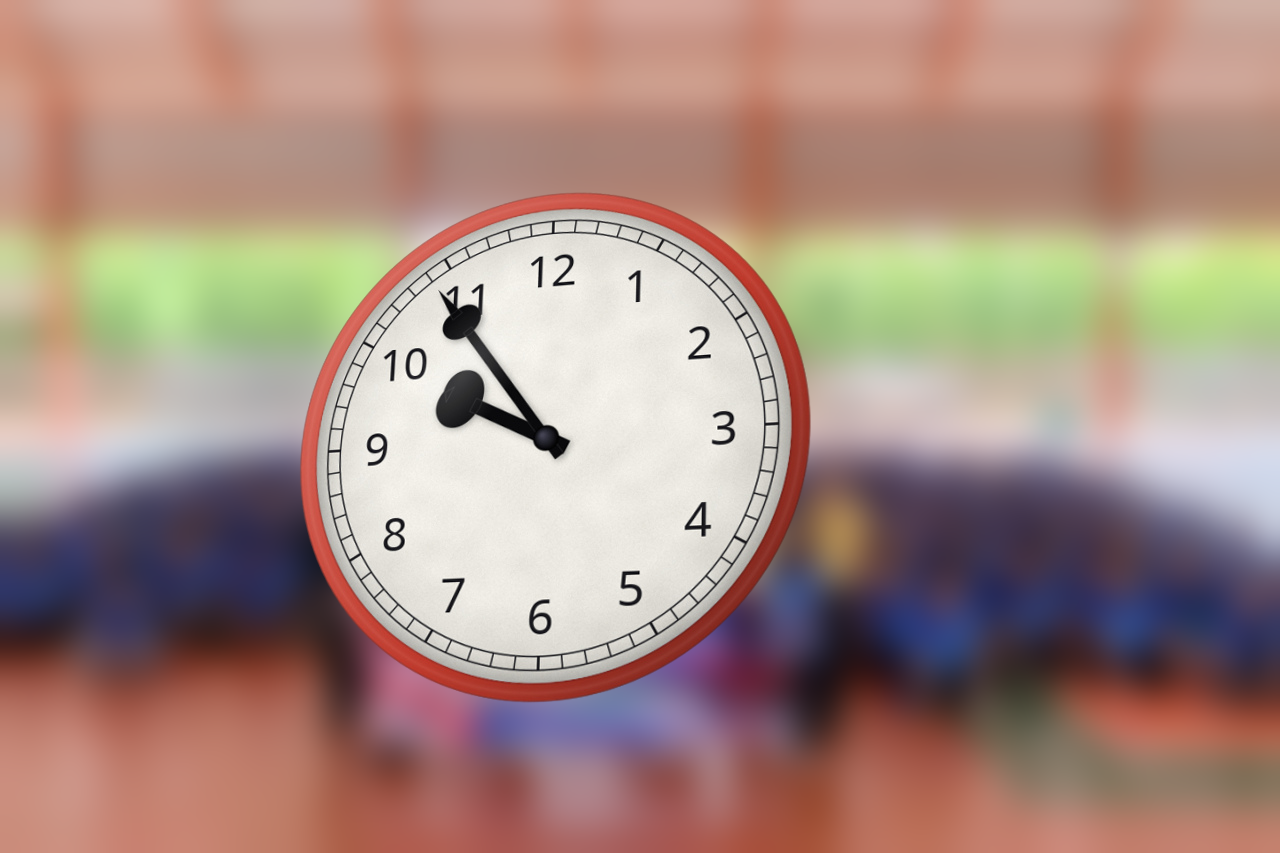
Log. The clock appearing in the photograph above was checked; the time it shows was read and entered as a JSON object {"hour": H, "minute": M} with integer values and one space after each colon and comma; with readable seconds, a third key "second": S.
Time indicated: {"hour": 9, "minute": 54}
